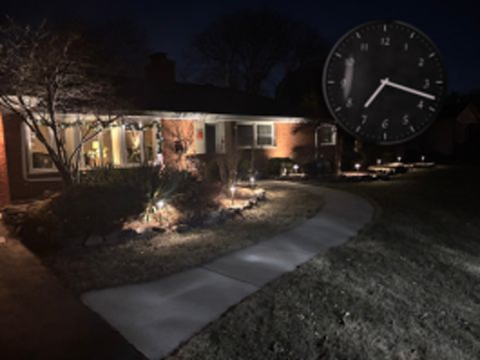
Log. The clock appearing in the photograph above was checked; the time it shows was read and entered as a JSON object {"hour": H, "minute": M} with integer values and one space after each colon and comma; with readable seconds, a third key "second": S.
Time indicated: {"hour": 7, "minute": 18}
